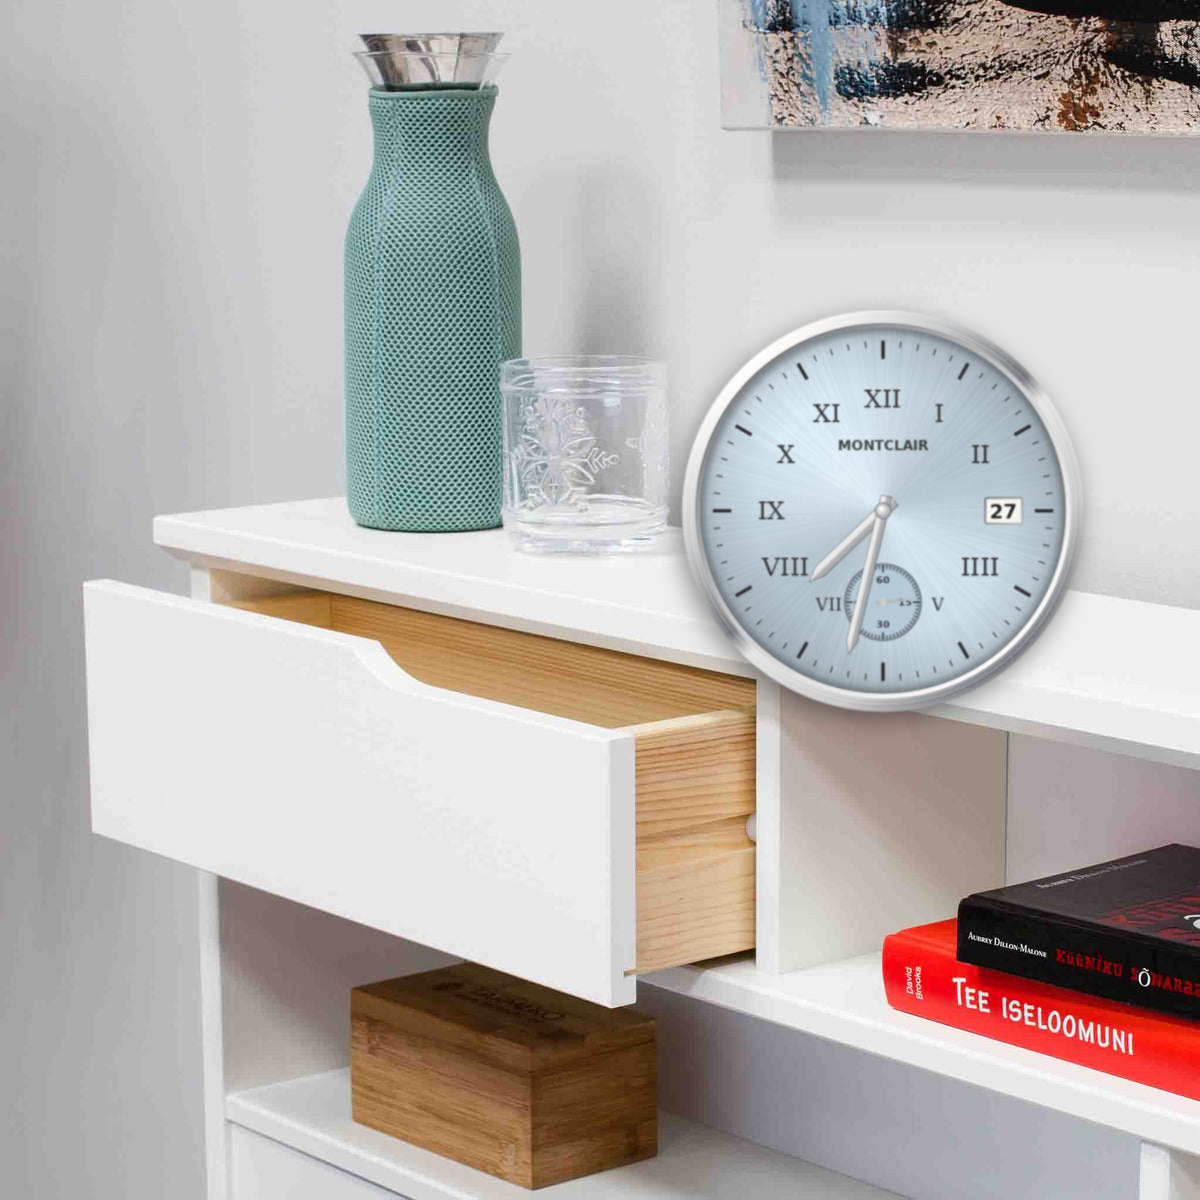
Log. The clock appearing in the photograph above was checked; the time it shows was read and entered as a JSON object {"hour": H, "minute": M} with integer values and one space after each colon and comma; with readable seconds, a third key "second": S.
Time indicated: {"hour": 7, "minute": 32, "second": 14}
